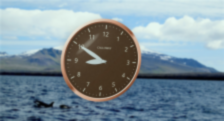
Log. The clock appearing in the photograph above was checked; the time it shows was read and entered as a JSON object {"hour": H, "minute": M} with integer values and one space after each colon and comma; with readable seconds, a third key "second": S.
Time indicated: {"hour": 8, "minute": 50}
